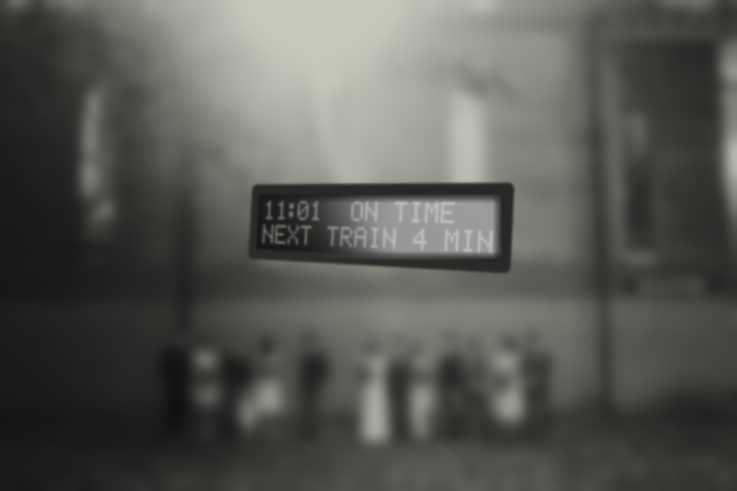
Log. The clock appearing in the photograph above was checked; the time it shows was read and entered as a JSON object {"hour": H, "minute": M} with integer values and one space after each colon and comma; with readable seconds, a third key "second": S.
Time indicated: {"hour": 11, "minute": 1}
